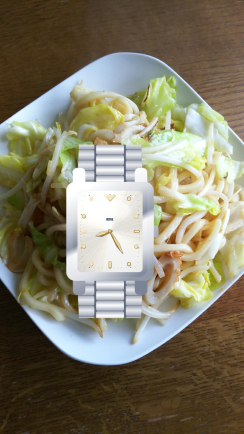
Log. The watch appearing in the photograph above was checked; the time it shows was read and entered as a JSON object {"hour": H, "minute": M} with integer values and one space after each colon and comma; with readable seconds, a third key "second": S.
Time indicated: {"hour": 8, "minute": 25}
